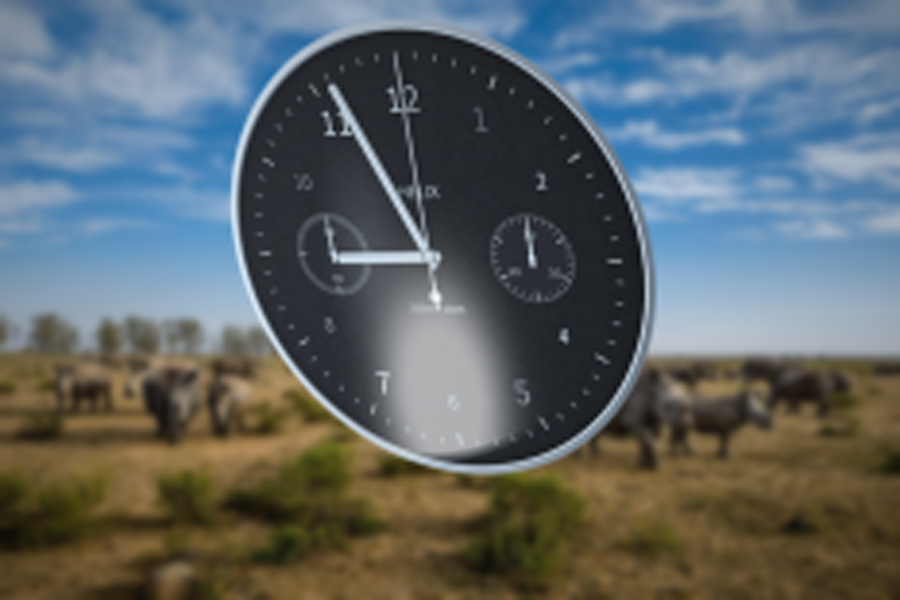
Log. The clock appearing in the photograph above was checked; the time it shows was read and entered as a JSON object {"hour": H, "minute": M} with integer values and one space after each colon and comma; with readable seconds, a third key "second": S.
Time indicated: {"hour": 8, "minute": 56}
